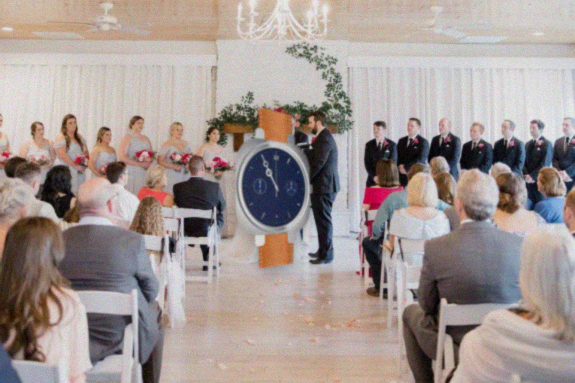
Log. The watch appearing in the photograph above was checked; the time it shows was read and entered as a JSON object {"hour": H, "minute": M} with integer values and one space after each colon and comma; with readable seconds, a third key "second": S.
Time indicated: {"hour": 10, "minute": 55}
